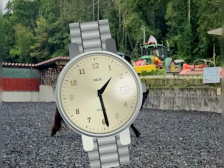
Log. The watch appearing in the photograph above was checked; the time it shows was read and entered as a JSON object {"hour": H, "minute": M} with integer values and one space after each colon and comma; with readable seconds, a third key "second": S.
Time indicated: {"hour": 1, "minute": 29}
